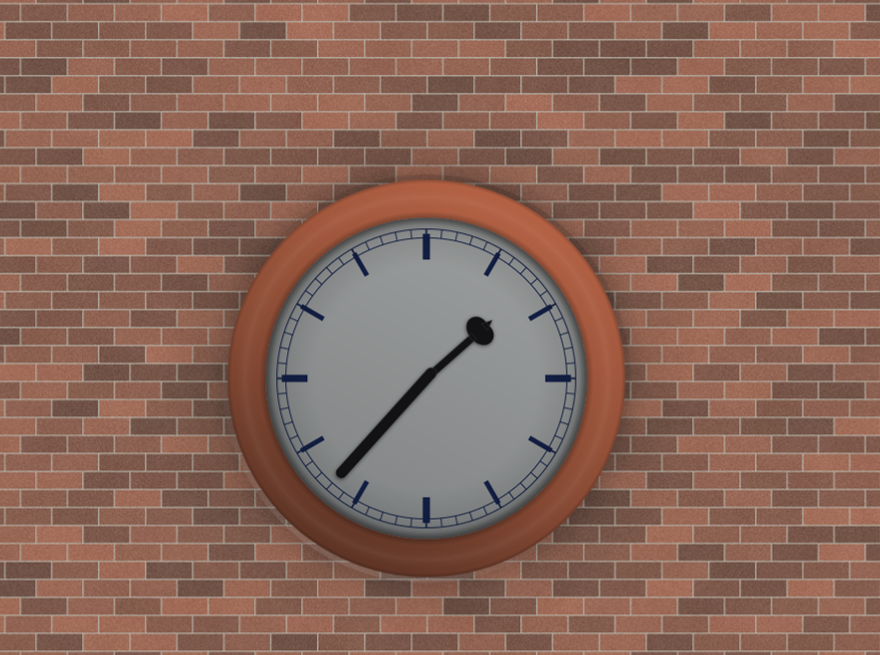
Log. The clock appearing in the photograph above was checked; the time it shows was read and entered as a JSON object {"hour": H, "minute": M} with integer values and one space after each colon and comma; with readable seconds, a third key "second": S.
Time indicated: {"hour": 1, "minute": 37}
